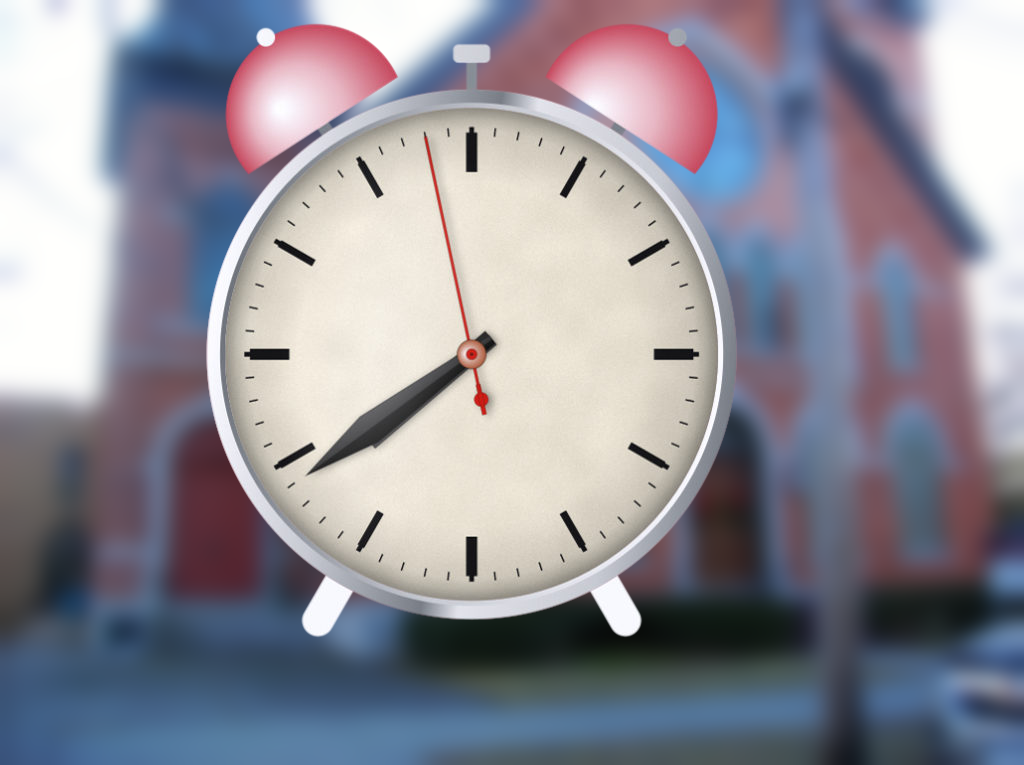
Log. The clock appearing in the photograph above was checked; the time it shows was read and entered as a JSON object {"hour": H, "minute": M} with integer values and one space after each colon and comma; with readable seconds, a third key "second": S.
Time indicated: {"hour": 7, "minute": 38, "second": 58}
